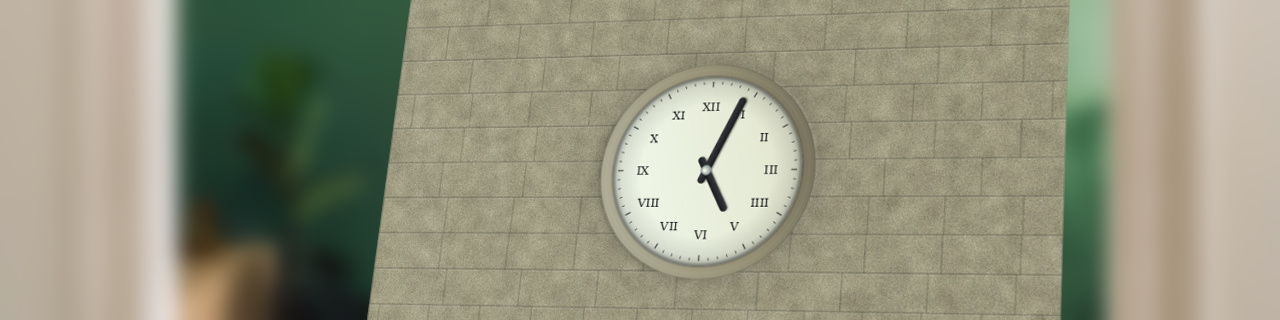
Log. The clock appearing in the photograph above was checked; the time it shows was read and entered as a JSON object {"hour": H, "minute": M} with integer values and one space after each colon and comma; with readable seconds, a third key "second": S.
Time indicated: {"hour": 5, "minute": 4}
